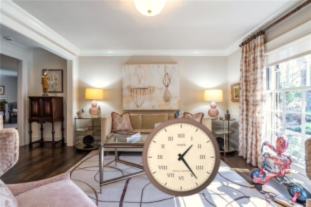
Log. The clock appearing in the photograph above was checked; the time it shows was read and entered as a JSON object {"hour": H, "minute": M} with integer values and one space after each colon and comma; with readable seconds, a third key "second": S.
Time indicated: {"hour": 1, "minute": 24}
